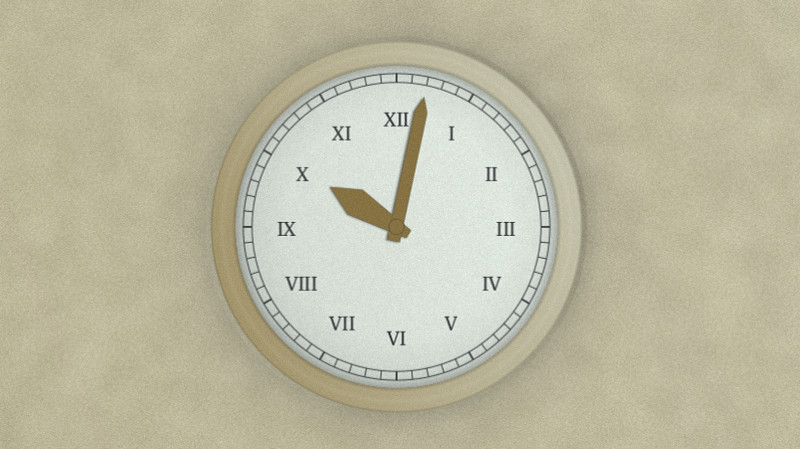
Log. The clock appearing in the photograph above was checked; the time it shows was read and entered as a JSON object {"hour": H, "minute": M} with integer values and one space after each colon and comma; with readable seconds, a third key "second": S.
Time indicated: {"hour": 10, "minute": 2}
